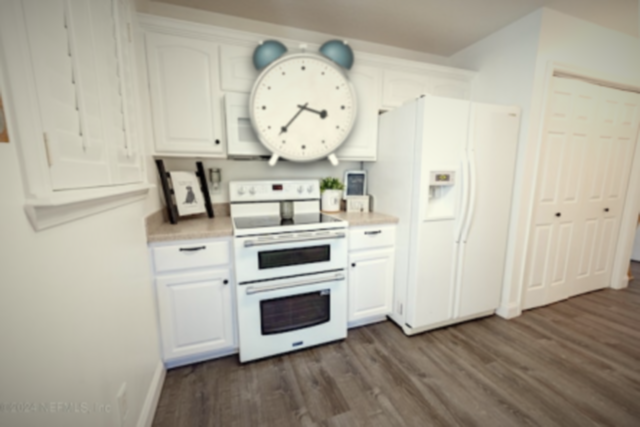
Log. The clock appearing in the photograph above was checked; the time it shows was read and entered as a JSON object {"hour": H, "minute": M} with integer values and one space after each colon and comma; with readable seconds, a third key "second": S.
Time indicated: {"hour": 3, "minute": 37}
